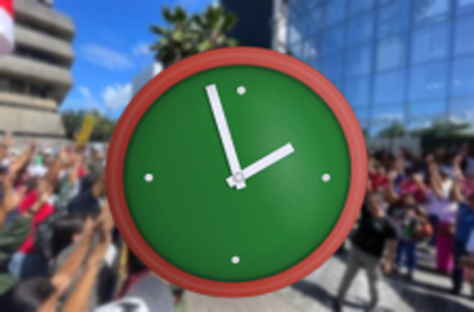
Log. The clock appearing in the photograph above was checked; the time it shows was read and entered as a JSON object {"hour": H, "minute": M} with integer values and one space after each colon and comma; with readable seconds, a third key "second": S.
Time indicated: {"hour": 1, "minute": 57}
